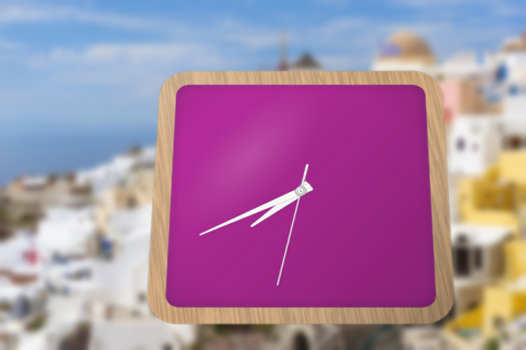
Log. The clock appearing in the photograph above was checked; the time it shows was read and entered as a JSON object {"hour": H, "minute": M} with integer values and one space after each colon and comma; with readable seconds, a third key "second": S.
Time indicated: {"hour": 7, "minute": 40, "second": 32}
